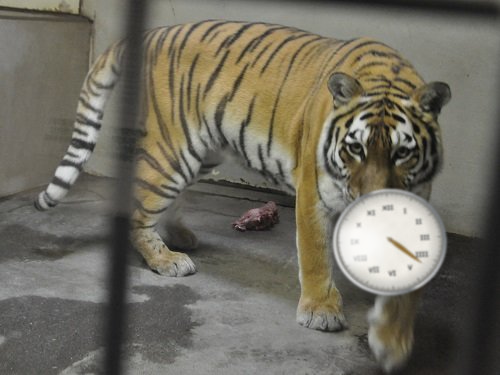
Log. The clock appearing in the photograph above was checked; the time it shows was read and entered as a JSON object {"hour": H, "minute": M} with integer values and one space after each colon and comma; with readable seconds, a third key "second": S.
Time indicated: {"hour": 4, "minute": 22}
